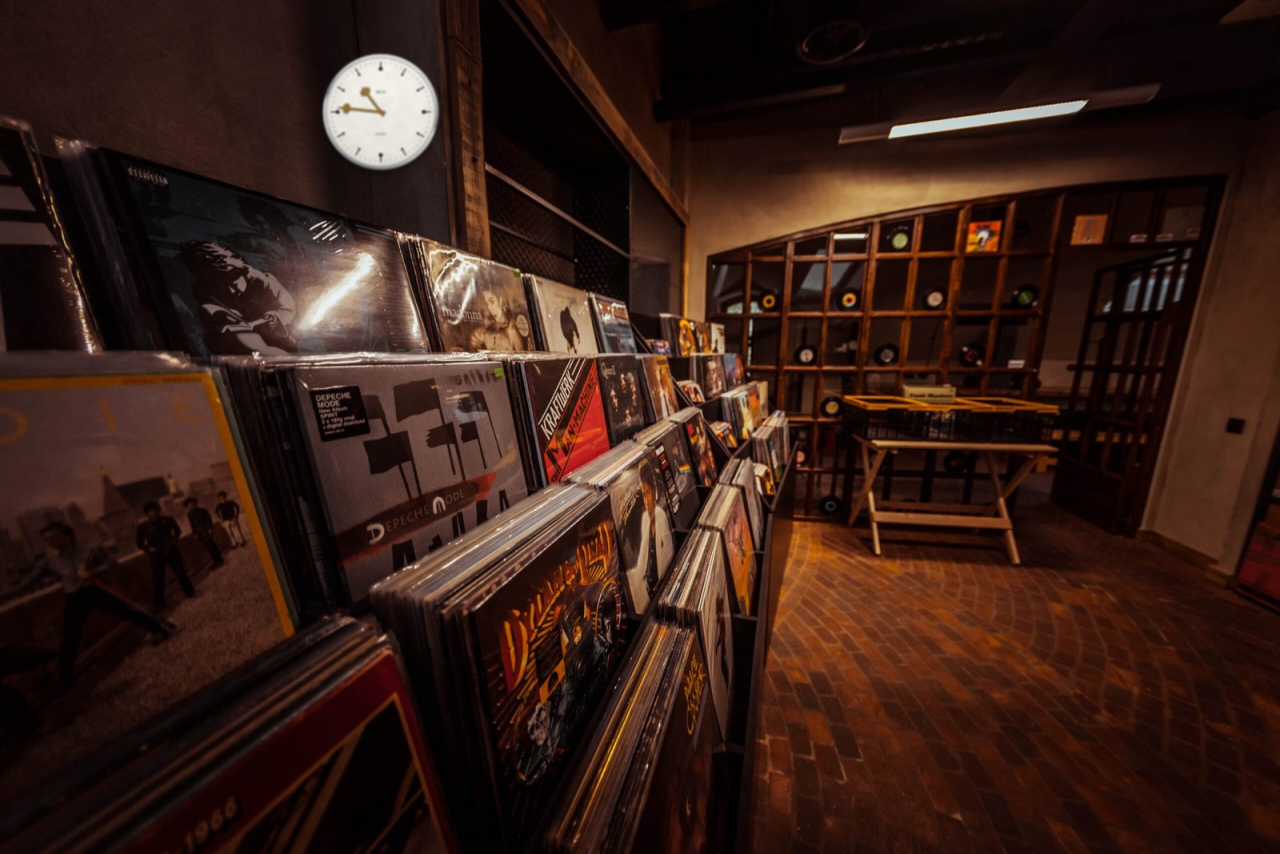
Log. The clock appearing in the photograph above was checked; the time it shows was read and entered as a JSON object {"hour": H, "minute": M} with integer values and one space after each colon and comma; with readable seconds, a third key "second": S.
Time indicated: {"hour": 10, "minute": 46}
